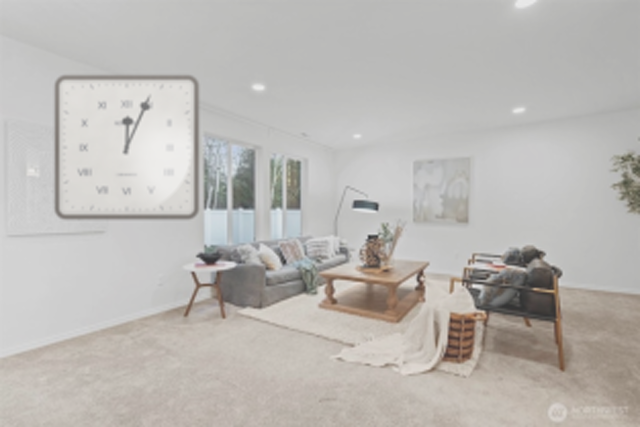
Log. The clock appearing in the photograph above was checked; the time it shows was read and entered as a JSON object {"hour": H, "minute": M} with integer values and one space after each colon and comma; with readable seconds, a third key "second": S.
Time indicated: {"hour": 12, "minute": 4}
